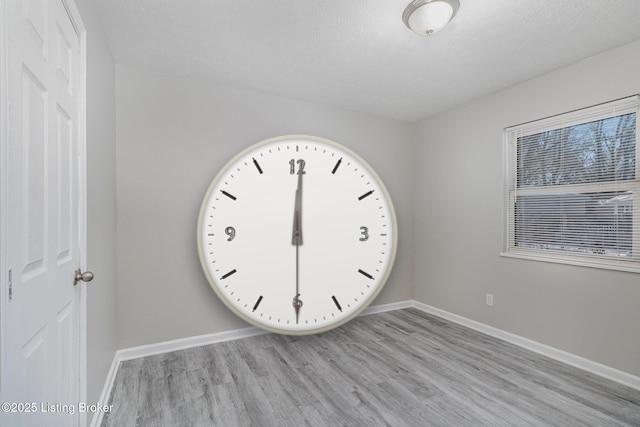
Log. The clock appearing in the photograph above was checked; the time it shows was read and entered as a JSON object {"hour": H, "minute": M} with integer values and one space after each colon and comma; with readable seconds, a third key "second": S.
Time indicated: {"hour": 12, "minute": 0, "second": 30}
